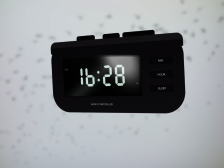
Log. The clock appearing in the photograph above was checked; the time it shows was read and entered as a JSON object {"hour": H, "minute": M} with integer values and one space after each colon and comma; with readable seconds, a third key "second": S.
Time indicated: {"hour": 16, "minute": 28}
